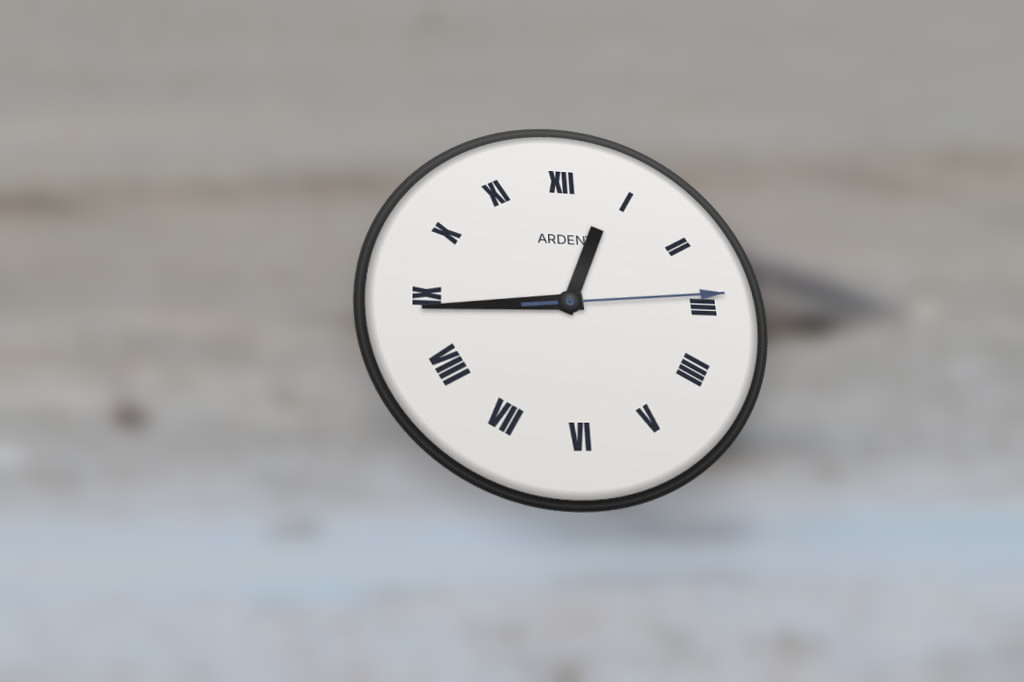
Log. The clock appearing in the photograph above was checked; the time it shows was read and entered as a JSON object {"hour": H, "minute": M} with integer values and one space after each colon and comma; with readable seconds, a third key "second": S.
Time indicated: {"hour": 12, "minute": 44, "second": 14}
